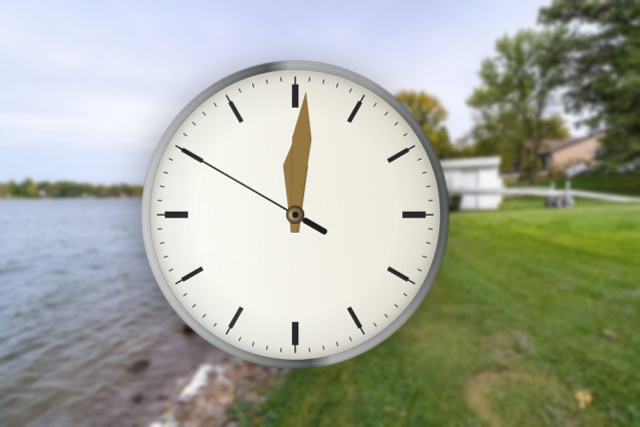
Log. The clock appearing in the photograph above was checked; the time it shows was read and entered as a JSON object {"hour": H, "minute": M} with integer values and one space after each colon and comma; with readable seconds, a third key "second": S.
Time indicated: {"hour": 12, "minute": 0, "second": 50}
